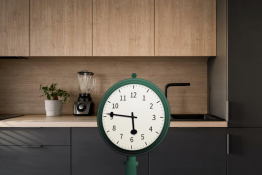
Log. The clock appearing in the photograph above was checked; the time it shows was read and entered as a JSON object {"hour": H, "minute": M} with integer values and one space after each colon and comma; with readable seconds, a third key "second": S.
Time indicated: {"hour": 5, "minute": 46}
